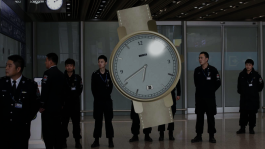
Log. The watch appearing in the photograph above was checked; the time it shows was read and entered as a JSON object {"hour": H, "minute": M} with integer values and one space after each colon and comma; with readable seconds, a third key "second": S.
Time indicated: {"hour": 6, "minute": 41}
